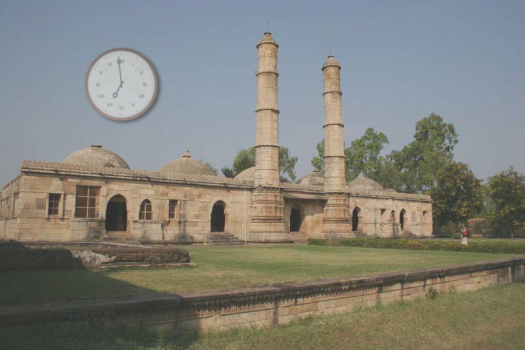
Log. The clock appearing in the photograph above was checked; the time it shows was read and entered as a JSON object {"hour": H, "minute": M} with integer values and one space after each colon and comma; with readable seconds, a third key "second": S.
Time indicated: {"hour": 6, "minute": 59}
